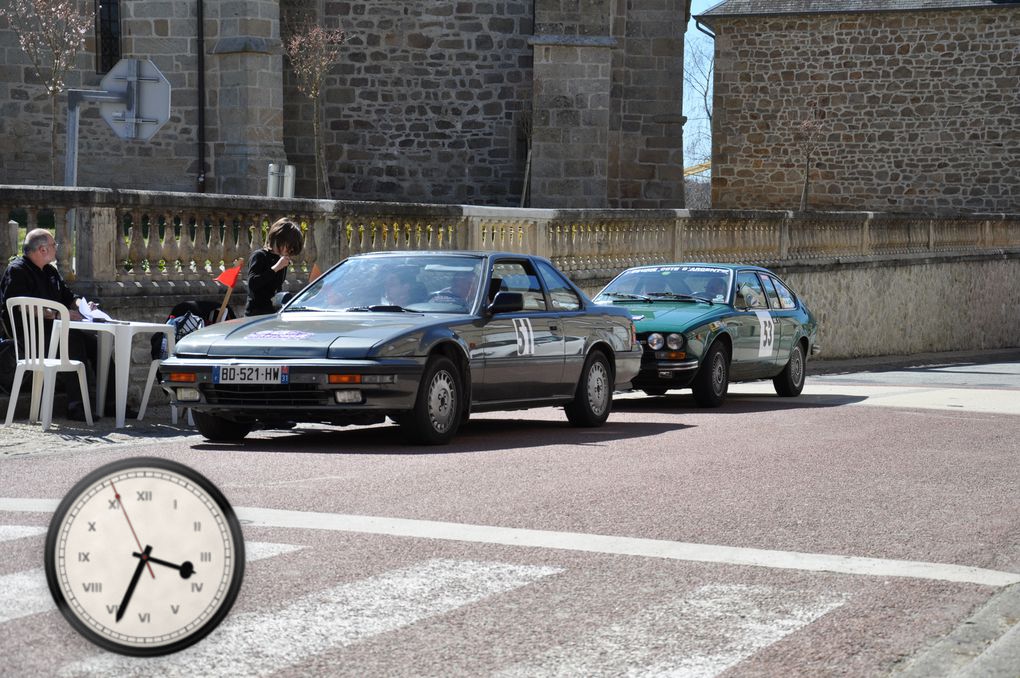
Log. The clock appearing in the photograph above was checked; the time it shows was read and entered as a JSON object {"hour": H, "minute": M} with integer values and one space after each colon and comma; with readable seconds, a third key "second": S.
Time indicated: {"hour": 3, "minute": 33, "second": 56}
